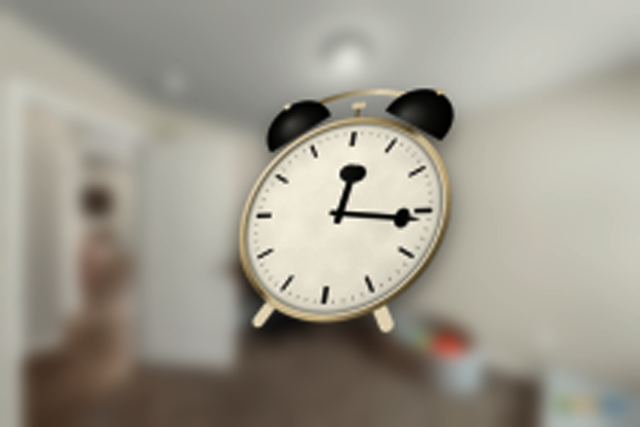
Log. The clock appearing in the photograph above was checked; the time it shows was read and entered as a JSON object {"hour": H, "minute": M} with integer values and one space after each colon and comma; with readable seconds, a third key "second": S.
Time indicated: {"hour": 12, "minute": 16}
